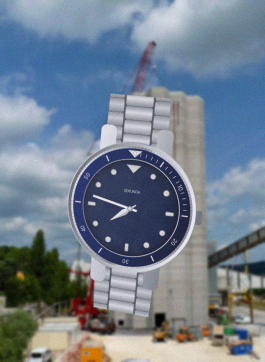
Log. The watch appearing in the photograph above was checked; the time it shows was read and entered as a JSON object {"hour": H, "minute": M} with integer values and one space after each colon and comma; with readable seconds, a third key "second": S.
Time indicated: {"hour": 7, "minute": 47}
